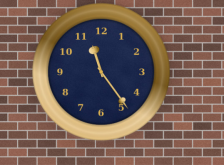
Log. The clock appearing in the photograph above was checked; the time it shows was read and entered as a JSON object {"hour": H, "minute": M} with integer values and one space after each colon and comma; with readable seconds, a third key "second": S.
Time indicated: {"hour": 11, "minute": 24}
